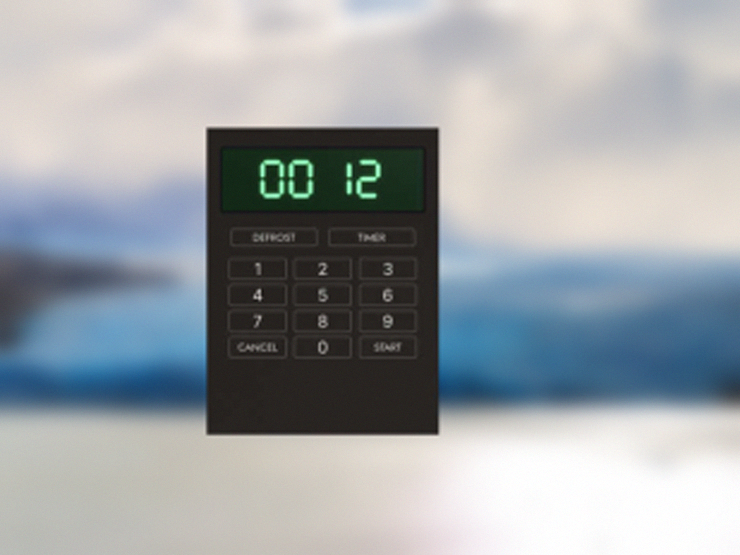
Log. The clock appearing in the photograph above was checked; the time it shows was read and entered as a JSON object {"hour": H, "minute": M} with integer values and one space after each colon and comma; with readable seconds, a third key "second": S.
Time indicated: {"hour": 0, "minute": 12}
